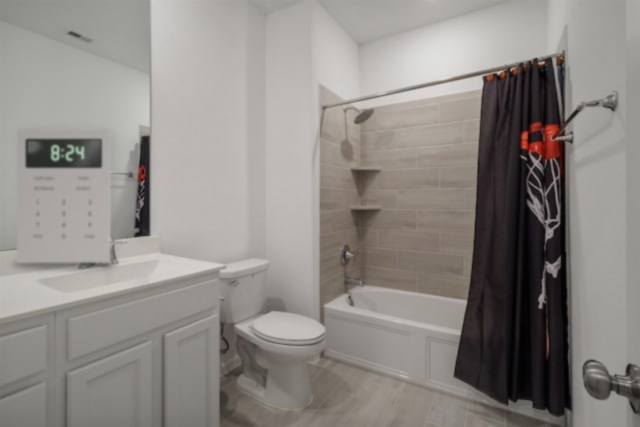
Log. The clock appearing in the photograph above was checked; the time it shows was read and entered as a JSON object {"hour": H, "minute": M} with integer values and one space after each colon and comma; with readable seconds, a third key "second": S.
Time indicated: {"hour": 8, "minute": 24}
